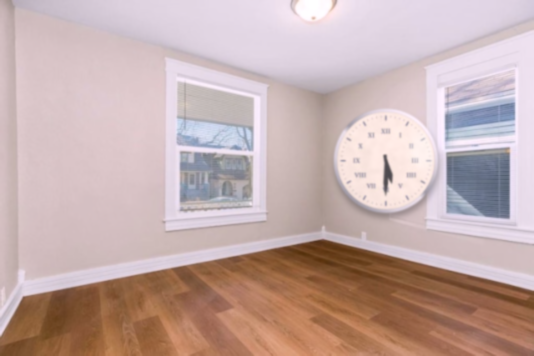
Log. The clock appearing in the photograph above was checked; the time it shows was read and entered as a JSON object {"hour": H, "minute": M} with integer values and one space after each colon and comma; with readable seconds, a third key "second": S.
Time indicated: {"hour": 5, "minute": 30}
